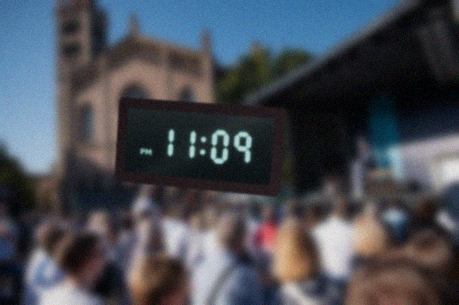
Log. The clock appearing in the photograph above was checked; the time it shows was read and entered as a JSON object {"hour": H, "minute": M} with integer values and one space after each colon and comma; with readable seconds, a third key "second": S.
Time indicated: {"hour": 11, "minute": 9}
